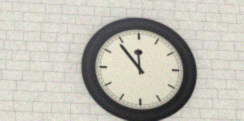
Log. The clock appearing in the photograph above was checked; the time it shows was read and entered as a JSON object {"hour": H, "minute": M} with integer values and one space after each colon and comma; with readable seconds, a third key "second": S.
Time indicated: {"hour": 11, "minute": 54}
